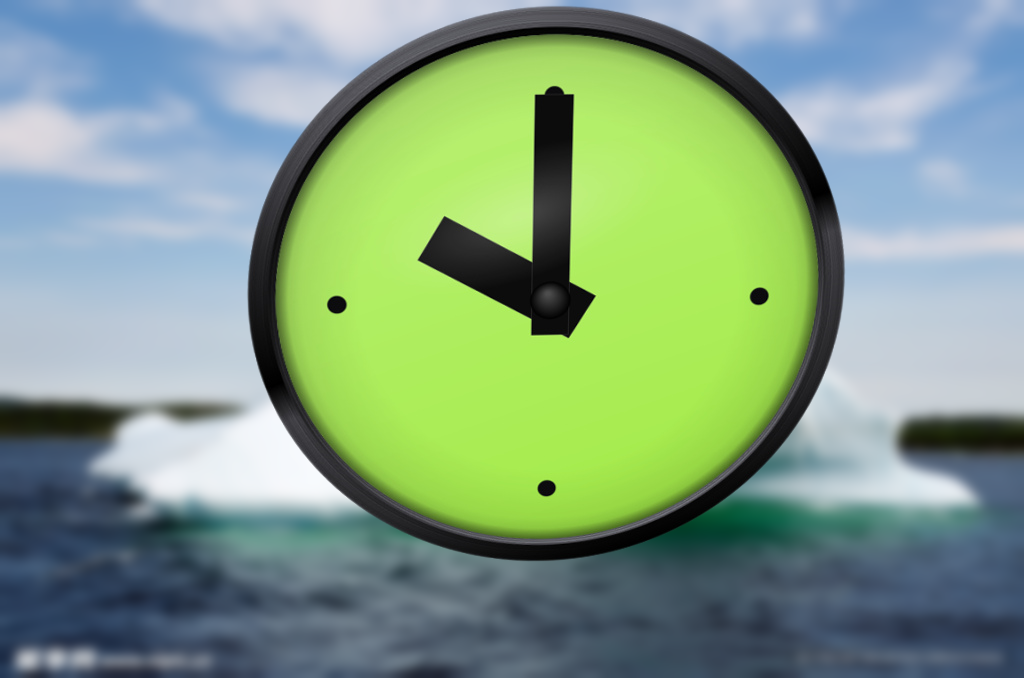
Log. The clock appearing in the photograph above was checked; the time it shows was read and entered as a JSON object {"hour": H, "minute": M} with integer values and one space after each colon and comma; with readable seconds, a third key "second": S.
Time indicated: {"hour": 10, "minute": 0}
